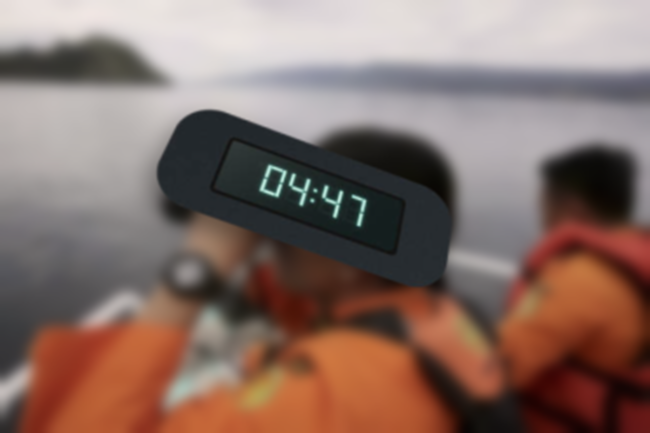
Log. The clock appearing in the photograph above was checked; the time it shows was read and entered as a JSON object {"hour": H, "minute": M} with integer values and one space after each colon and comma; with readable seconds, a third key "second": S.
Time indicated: {"hour": 4, "minute": 47}
